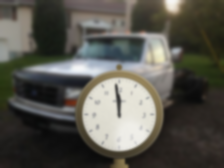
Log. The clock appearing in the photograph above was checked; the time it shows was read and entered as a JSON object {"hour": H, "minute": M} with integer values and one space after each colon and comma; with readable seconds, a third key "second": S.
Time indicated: {"hour": 11, "minute": 59}
